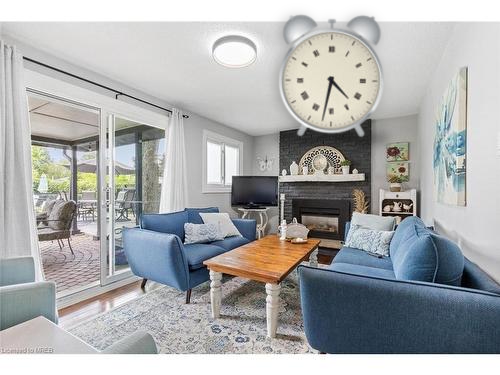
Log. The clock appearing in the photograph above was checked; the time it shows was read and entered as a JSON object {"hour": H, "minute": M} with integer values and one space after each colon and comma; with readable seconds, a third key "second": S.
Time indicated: {"hour": 4, "minute": 32}
